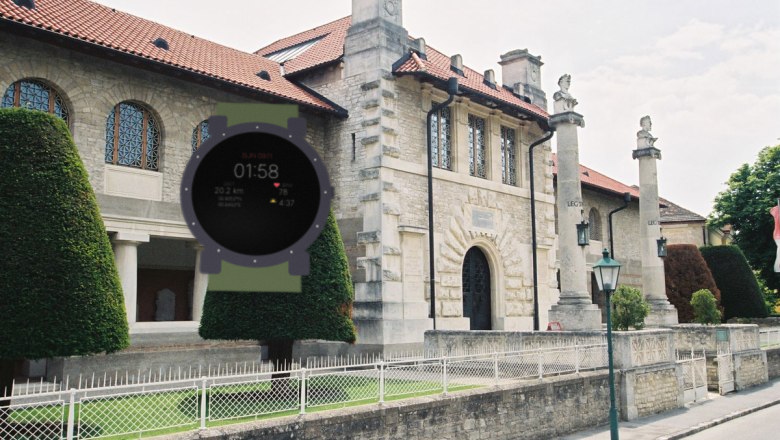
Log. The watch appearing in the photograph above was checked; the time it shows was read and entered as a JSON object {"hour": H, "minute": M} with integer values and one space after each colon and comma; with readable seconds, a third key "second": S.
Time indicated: {"hour": 1, "minute": 58}
